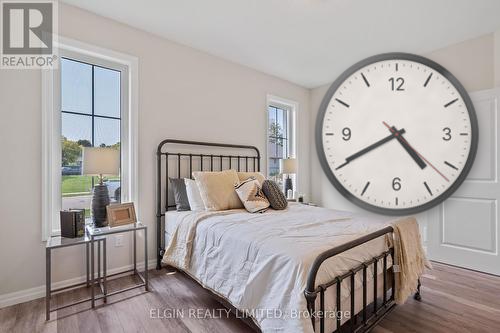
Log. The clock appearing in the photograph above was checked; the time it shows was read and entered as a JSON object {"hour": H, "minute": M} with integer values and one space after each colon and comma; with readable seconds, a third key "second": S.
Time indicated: {"hour": 4, "minute": 40, "second": 22}
